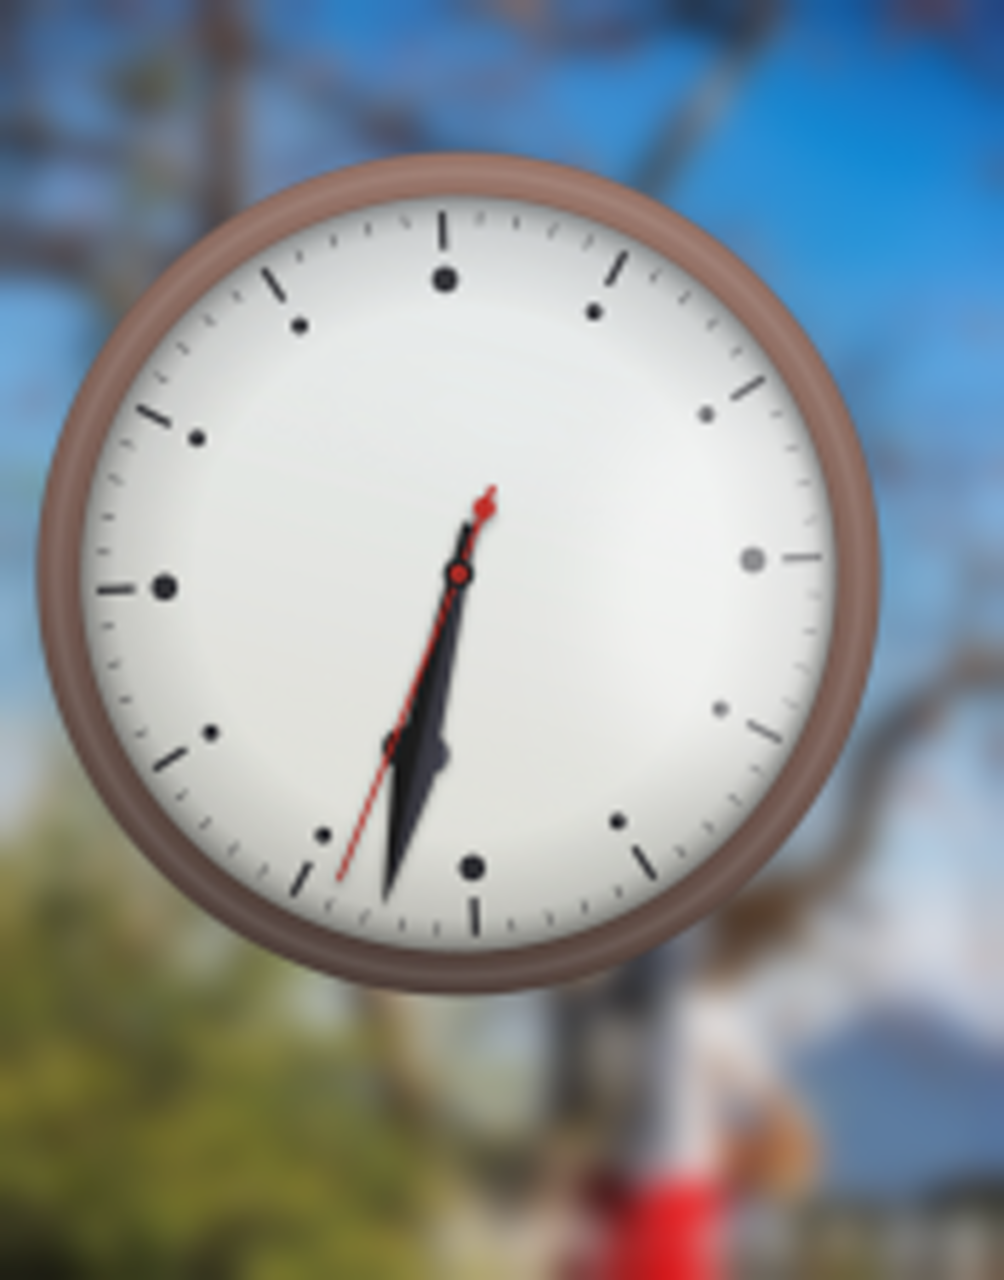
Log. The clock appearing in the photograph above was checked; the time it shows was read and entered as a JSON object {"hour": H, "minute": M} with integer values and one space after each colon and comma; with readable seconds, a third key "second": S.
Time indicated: {"hour": 6, "minute": 32, "second": 34}
